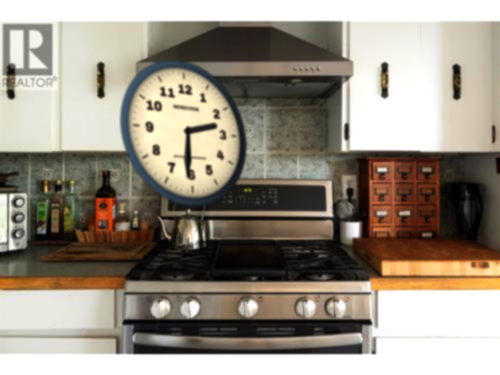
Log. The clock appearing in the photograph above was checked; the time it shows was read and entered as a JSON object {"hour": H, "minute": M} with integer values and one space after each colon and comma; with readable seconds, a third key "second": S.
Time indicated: {"hour": 2, "minute": 31}
